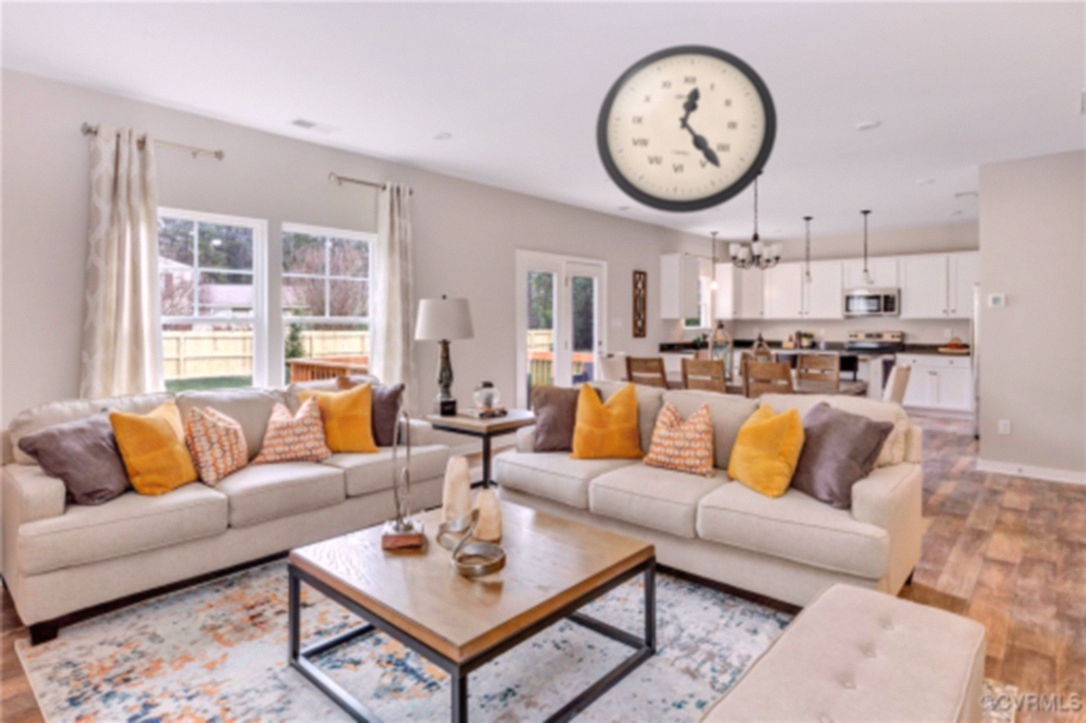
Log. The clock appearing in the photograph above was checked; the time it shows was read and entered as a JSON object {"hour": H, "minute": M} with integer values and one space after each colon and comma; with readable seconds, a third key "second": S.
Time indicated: {"hour": 12, "minute": 23}
